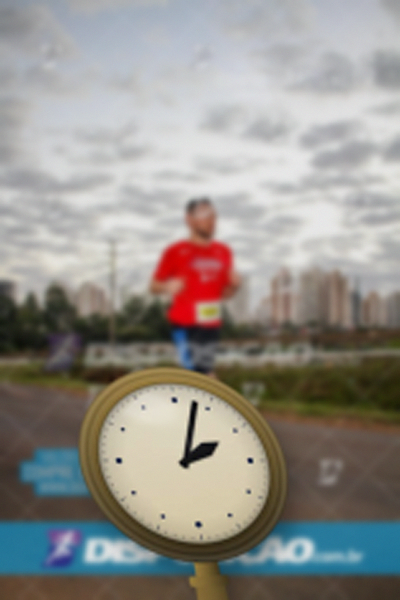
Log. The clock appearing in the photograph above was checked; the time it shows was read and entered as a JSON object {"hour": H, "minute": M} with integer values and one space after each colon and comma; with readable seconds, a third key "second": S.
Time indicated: {"hour": 2, "minute": 3}
